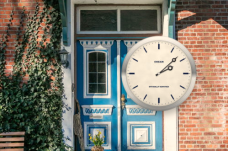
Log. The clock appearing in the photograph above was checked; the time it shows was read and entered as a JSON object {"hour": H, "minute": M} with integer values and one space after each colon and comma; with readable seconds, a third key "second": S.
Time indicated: {"hour": 2, "minute": 8}
